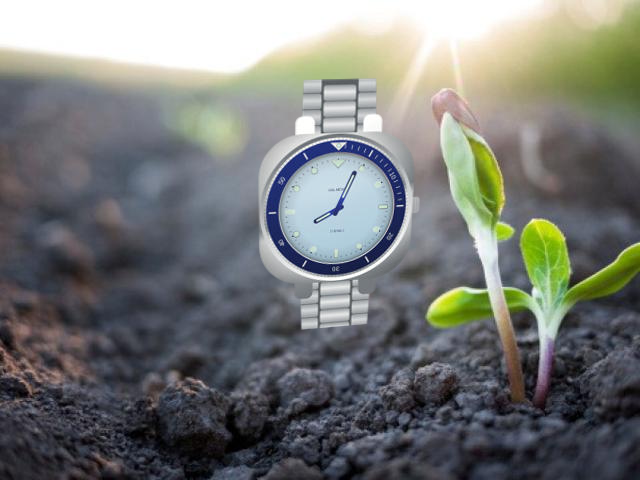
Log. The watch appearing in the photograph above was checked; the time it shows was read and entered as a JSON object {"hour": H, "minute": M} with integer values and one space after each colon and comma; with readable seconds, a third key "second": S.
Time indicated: {"hour": 8, "minute": 4}
